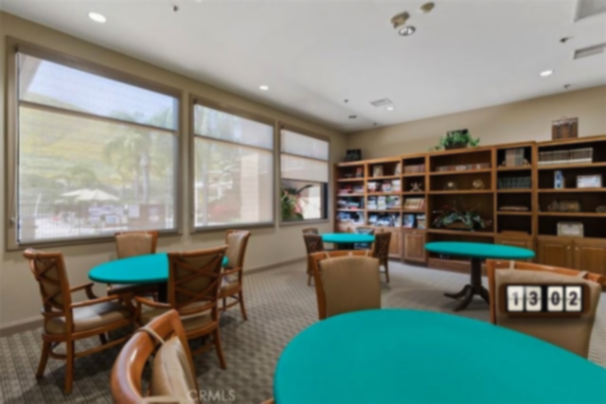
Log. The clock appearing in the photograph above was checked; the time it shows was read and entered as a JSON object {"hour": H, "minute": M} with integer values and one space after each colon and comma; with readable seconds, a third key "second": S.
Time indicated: {"hour": 13, "minute": 2}
